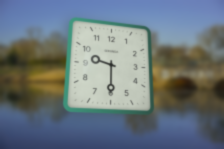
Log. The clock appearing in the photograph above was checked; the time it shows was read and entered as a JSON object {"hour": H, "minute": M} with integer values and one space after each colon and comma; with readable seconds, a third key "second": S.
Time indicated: {"hour": 9, "minute": 30}
